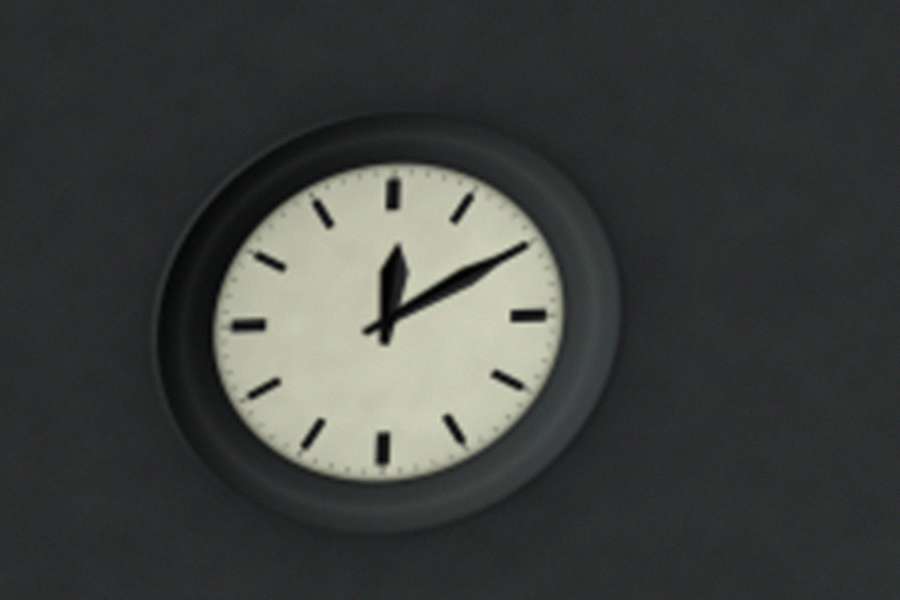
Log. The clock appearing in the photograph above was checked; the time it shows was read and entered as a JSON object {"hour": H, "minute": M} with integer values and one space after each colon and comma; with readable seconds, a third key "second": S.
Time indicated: {"hour": 12, "minute": 10}
